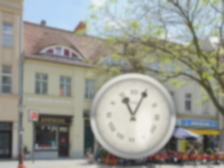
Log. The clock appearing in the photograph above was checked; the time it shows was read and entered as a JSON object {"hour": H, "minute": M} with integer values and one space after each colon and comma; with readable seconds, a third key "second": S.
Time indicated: {"hour": 11, "minute": 4}
